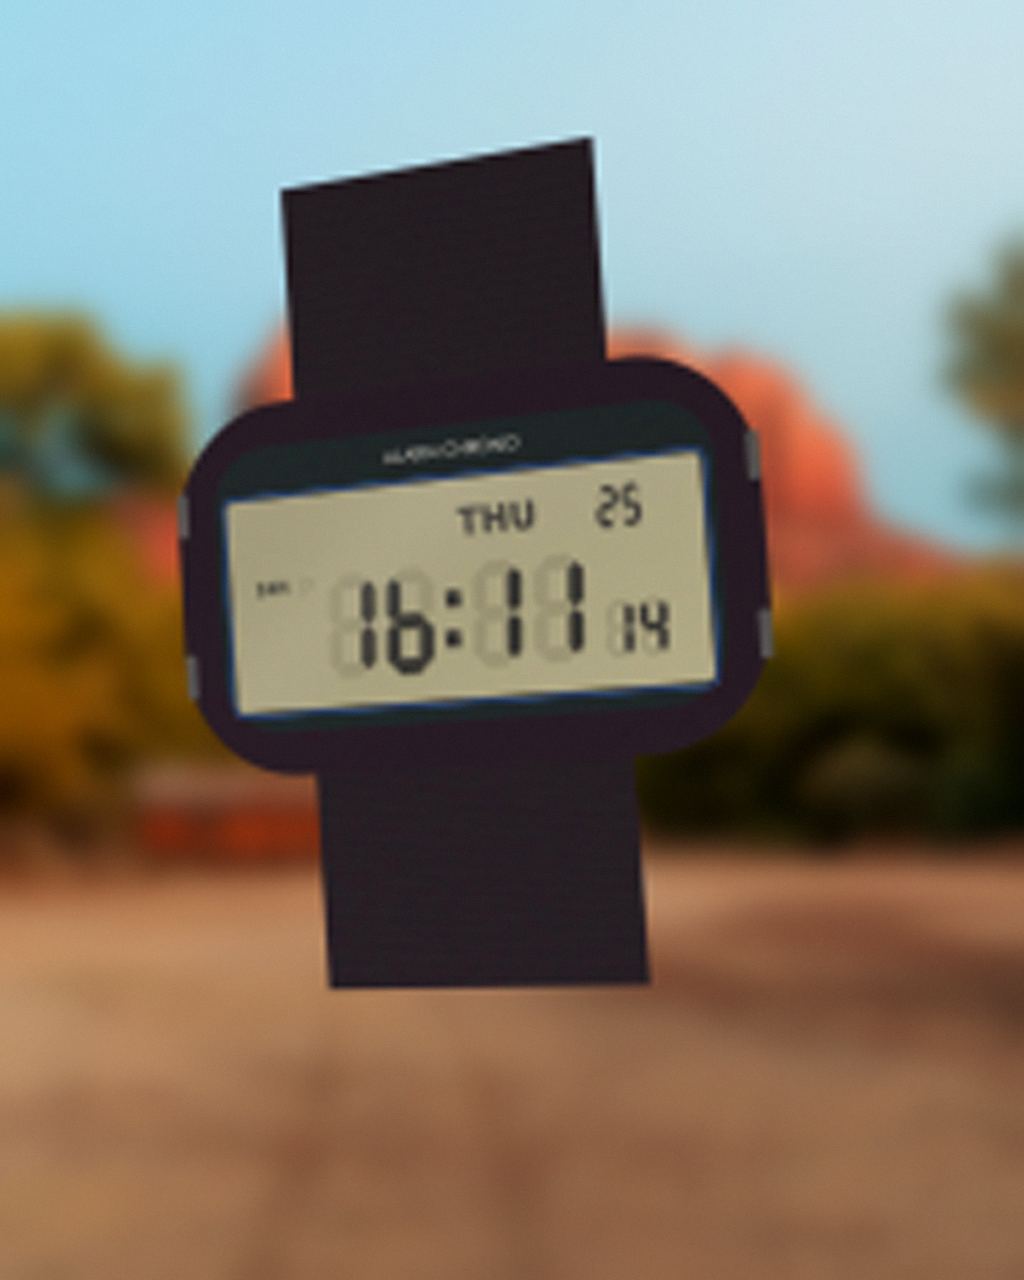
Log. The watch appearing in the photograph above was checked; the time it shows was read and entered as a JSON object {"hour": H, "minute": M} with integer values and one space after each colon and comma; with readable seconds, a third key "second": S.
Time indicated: {"hour": 16, "minute": 11, "second": 14}
